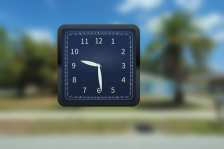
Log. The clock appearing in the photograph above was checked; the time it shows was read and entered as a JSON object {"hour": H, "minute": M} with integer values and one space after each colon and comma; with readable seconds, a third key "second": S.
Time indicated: {"hour": 9, "minute": 29}
